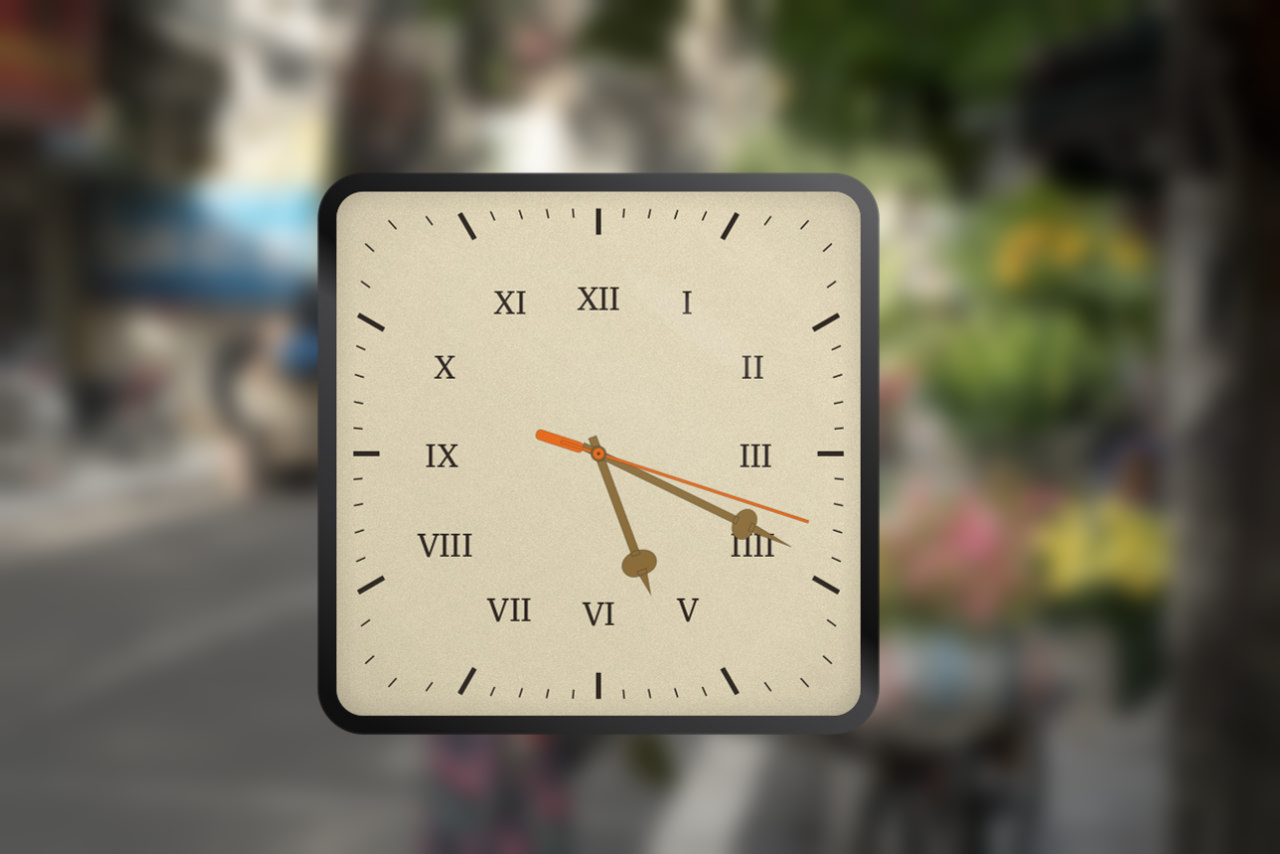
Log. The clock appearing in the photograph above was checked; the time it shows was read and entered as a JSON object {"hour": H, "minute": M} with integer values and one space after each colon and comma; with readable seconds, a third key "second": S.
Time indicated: {"hour": 5, "minute": 19, "second": 18}
